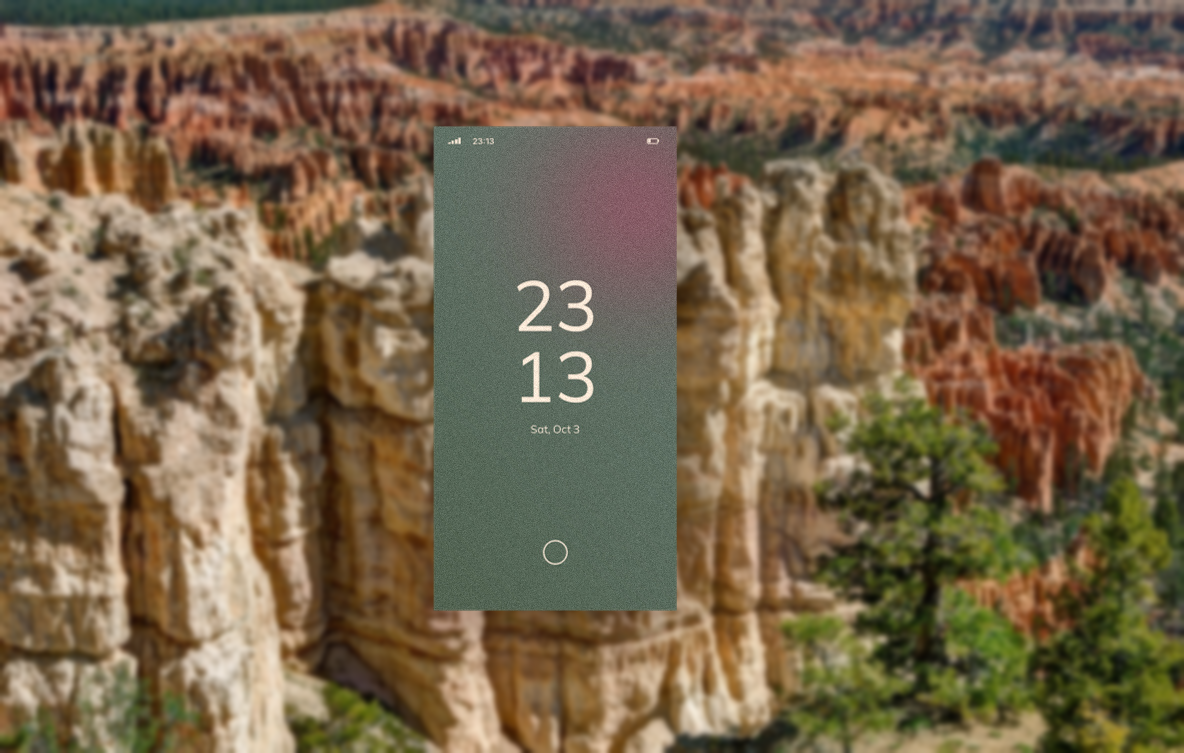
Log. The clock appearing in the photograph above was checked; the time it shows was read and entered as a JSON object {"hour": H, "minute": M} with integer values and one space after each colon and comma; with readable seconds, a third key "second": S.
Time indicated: {"hour": 23, "minute": 13}
